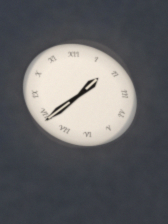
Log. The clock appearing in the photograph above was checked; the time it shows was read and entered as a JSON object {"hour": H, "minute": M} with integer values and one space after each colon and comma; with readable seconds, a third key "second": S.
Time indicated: {"hour": 1, "minute": 39}
